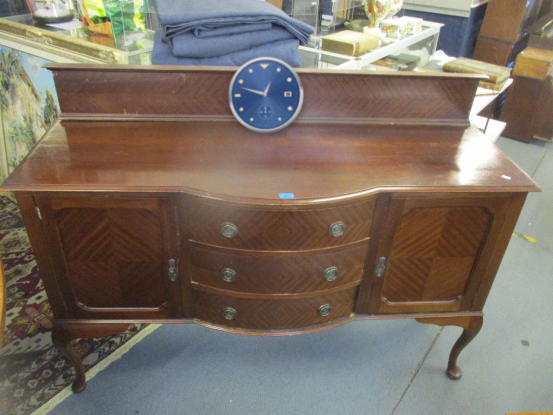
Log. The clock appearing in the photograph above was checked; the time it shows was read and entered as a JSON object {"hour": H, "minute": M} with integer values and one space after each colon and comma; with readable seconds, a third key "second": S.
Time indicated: {"hour": 12, "minute": 48}
